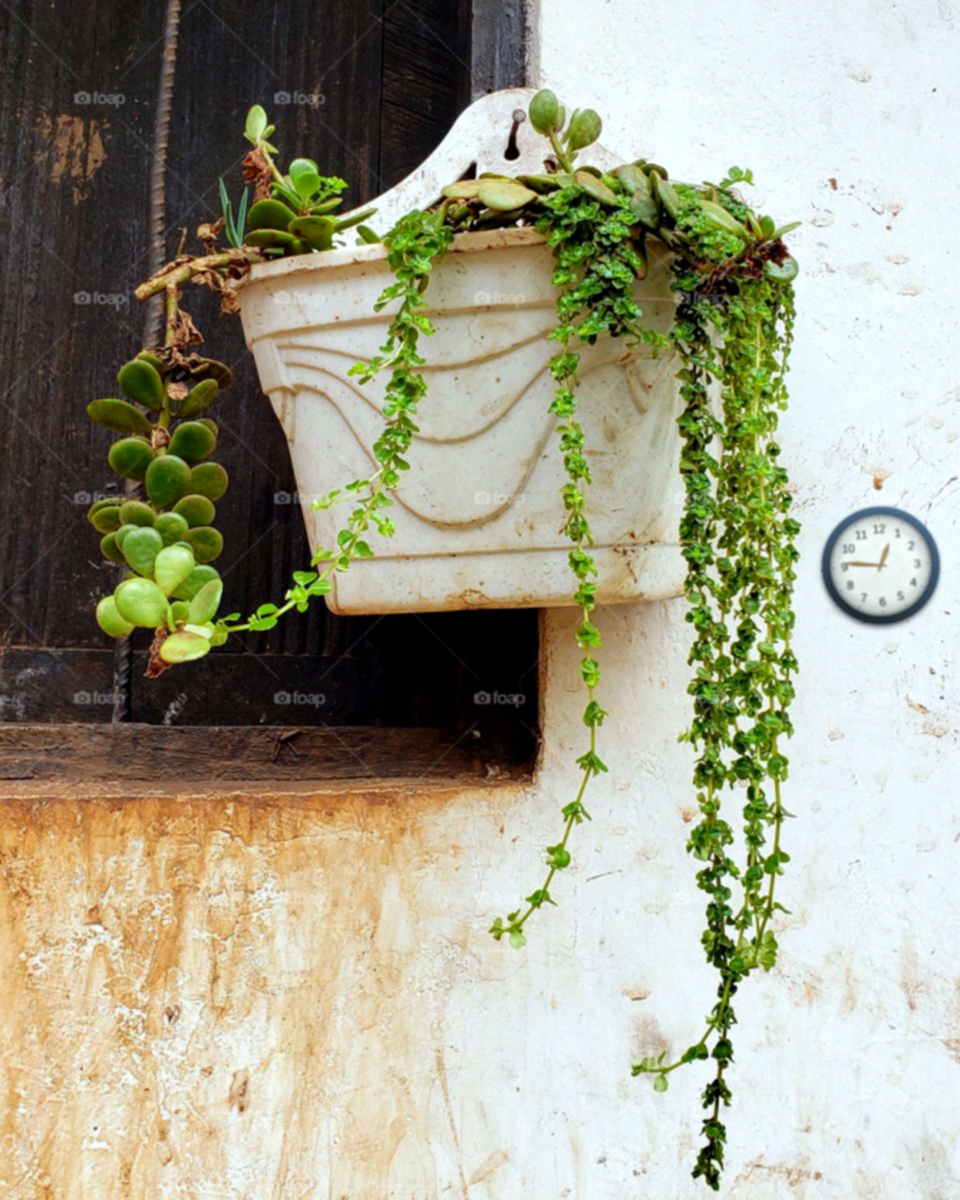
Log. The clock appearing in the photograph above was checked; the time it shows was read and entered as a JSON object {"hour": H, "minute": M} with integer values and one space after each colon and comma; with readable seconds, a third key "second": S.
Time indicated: {"hour": 12, "minute": 46}
